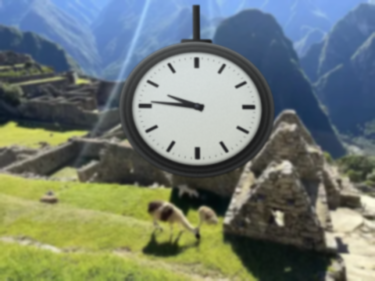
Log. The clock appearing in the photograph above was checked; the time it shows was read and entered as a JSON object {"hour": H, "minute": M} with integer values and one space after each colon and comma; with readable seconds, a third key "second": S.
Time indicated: {"hour": 9, "minute": 46}
